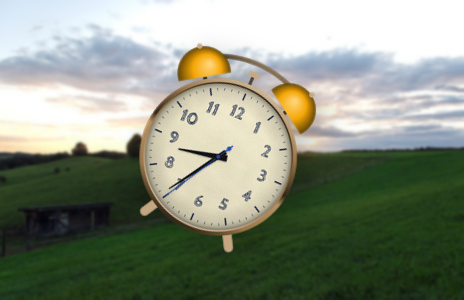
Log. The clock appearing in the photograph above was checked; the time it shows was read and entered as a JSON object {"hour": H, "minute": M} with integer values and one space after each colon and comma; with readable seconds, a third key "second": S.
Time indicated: {"hour": 8, "minute": 35, "second": 35}
